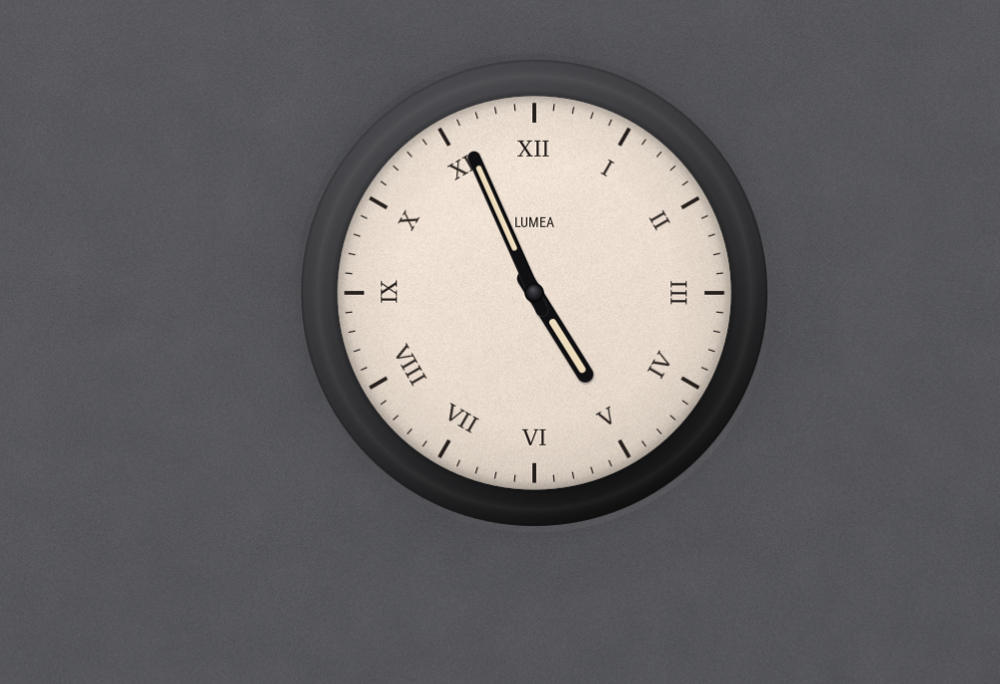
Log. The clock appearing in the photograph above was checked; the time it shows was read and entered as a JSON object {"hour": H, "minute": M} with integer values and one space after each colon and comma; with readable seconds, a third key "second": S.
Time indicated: {"hour": 4, "minute": 56}
